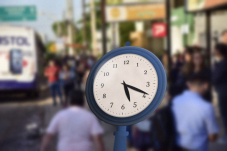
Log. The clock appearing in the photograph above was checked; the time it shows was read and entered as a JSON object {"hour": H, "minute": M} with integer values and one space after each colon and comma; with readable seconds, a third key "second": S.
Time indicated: {"hour": 5, "minute": 19}
